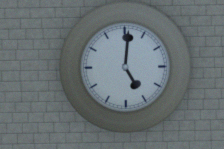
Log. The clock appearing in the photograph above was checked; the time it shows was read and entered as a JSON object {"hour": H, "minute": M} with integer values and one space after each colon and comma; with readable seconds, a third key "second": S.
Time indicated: {"hour": 5, "minute": 1}
